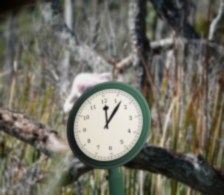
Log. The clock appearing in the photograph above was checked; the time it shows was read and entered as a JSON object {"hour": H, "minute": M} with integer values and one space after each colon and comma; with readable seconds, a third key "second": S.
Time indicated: {"hour": 12, "minute": 7}
